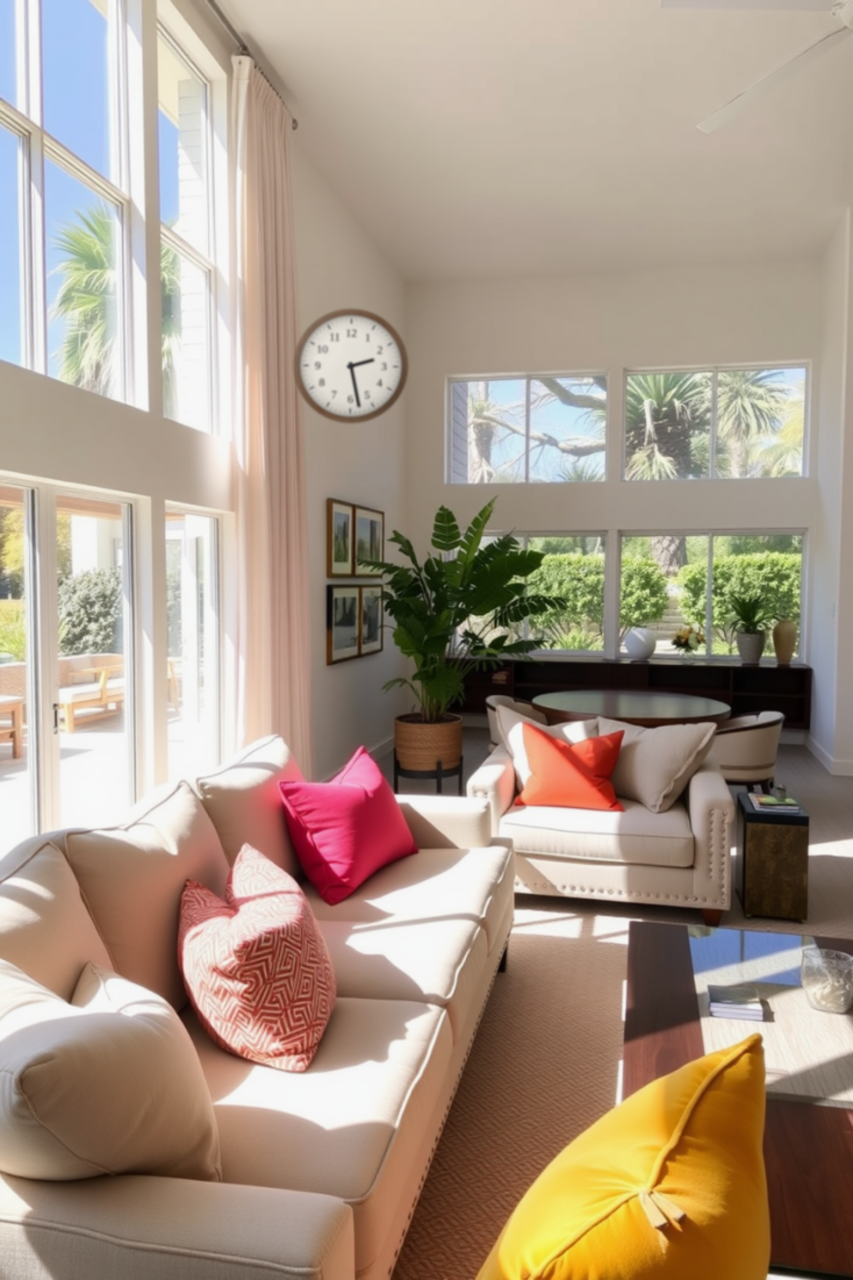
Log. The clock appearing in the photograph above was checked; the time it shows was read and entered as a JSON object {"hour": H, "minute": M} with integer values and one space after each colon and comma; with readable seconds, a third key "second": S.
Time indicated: {"hour": 2, "minute": 28}
